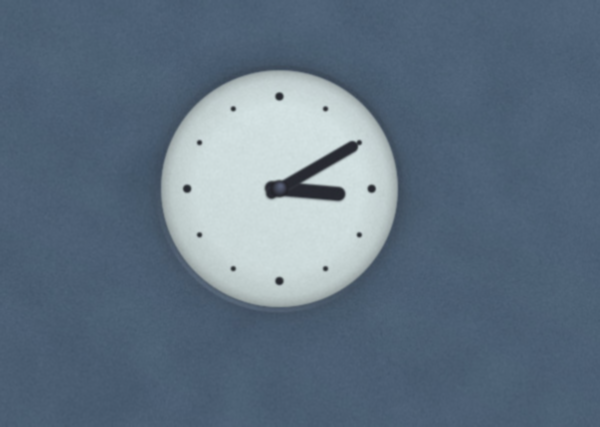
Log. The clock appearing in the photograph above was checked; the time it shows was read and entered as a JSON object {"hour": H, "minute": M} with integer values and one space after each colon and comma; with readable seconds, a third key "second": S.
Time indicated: {"hour": 3, "minute": 10}
